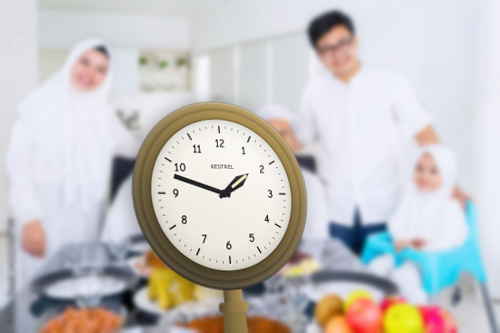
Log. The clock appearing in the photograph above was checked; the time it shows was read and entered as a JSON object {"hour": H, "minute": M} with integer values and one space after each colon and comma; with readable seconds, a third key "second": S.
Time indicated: {"hour": 1, "minute": 48}
